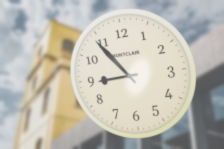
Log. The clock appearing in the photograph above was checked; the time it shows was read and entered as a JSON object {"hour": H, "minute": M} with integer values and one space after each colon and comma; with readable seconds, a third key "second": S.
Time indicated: {"hour": 8, "minute": 54}
